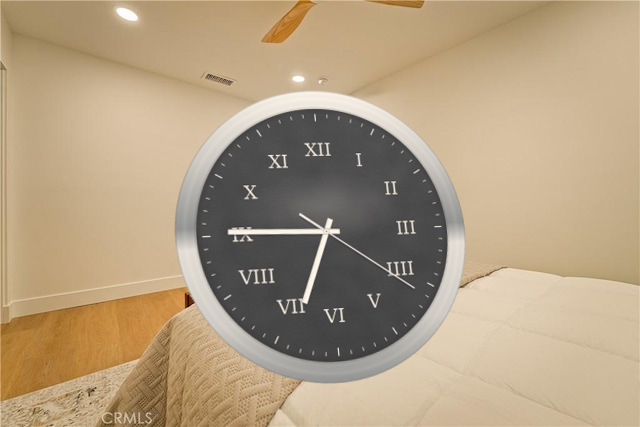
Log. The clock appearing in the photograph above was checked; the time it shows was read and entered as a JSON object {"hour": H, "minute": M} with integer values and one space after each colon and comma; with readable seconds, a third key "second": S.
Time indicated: {"hour": 6, "minute": 45, "second": 21}
